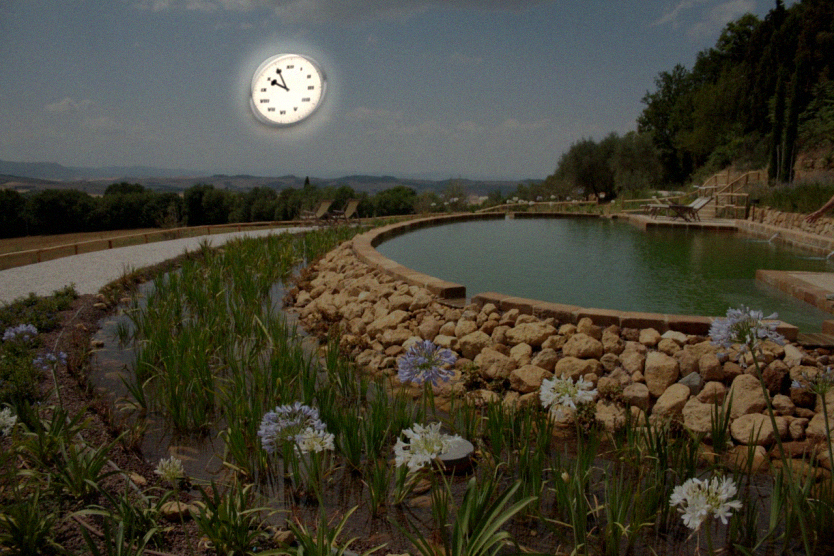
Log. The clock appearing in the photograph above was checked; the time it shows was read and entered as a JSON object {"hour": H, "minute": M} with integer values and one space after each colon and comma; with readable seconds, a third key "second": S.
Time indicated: {"hour": 9, "minute": 55}
